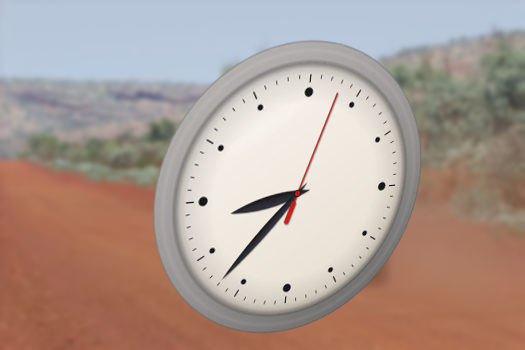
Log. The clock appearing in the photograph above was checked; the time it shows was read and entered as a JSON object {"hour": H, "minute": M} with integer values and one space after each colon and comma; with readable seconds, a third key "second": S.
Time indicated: {"hour": 8, "minute": 37, "second": 3}
